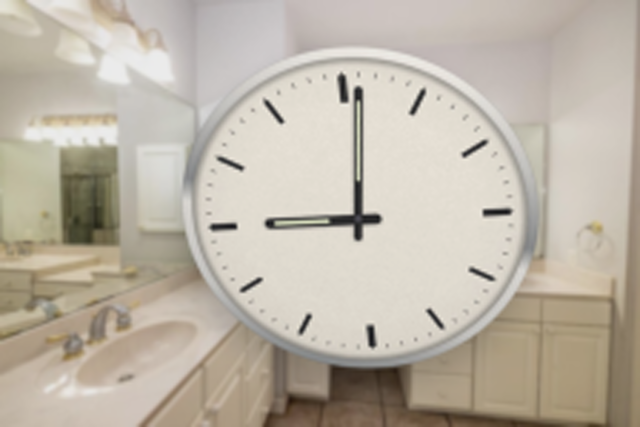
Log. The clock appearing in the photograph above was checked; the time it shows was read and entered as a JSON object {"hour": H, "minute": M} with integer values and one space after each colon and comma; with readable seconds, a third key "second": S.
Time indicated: {"hour": 9, "minute": 1}
